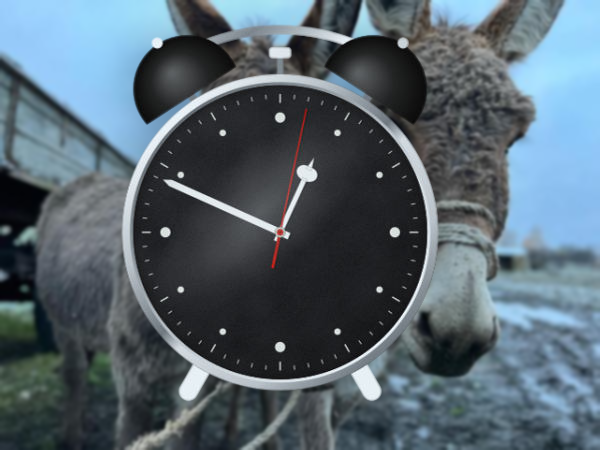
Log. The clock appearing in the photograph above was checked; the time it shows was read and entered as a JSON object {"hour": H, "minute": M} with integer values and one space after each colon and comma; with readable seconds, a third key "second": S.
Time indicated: {"hour": 12, "minute": 49, "second": 2}
